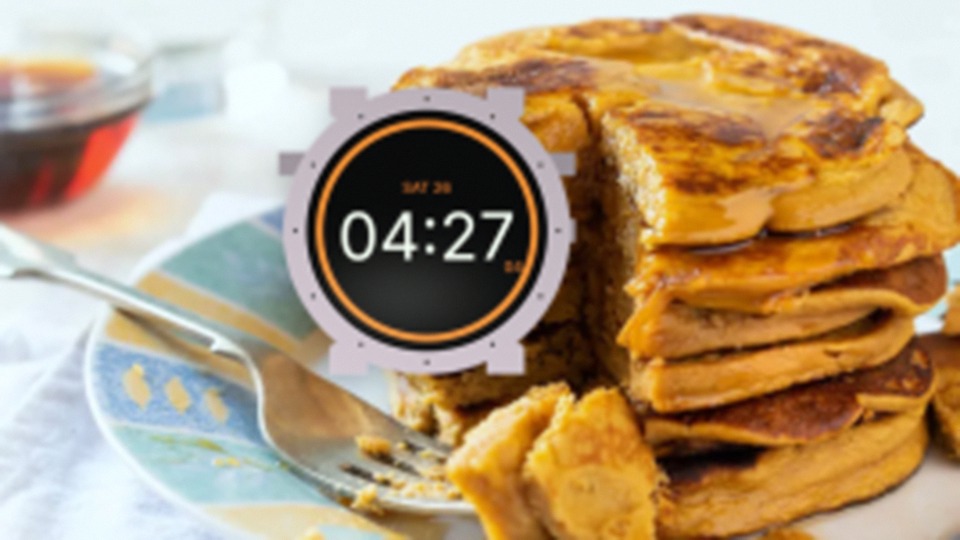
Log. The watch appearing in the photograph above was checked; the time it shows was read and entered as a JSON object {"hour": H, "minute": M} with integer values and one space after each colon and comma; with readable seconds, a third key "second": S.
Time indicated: {"hour": 4, "minute": 27}
